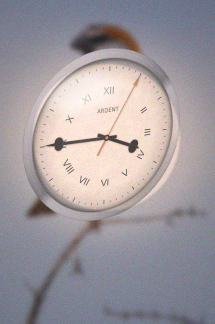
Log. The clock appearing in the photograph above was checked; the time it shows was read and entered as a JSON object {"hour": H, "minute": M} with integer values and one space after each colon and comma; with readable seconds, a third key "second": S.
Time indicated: {"hour": 3, "minute": 45, "second": 5}
